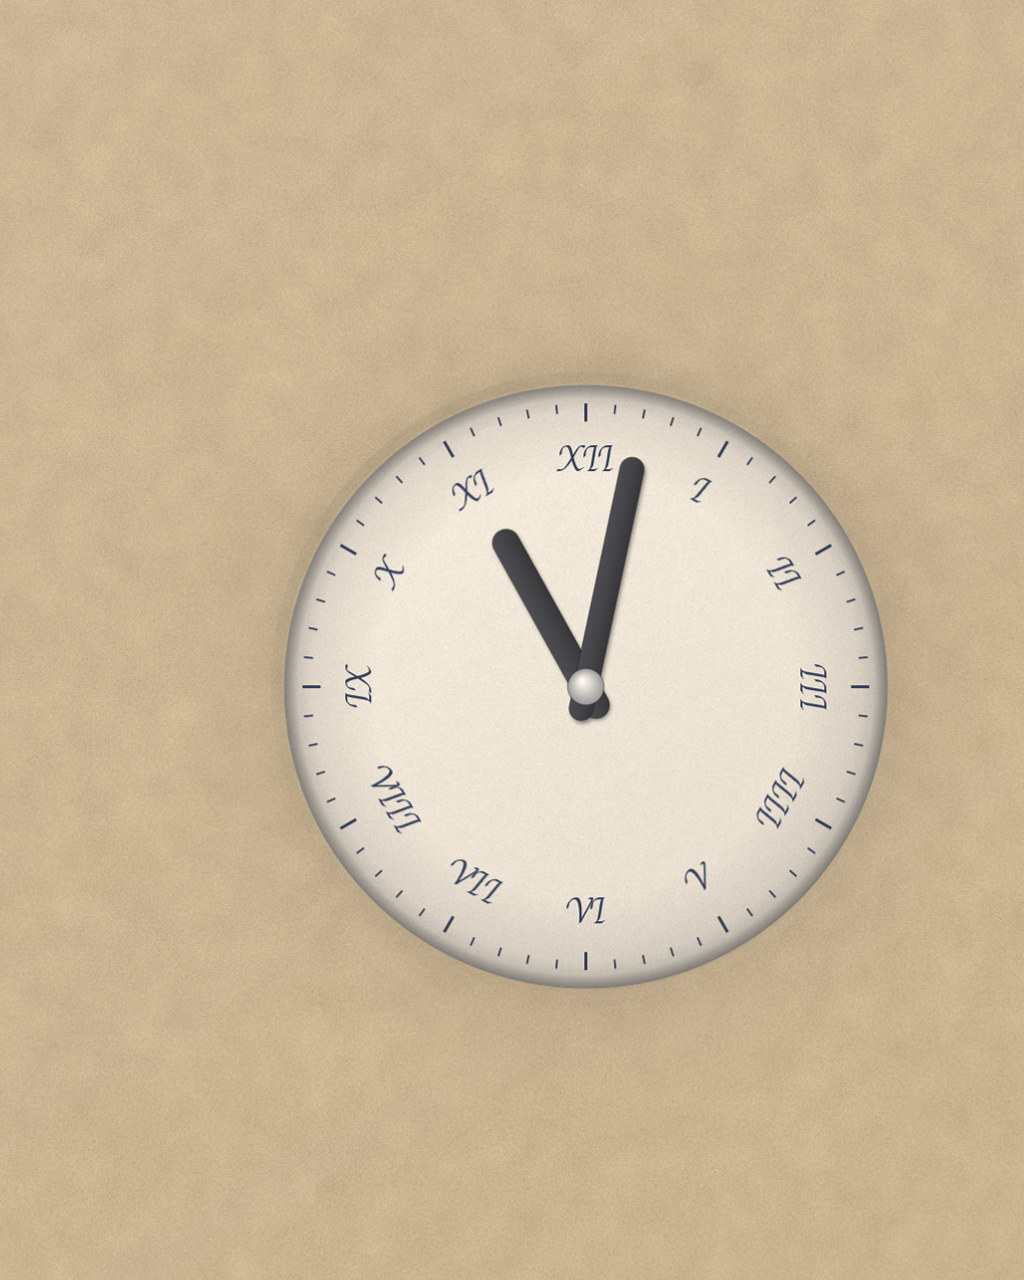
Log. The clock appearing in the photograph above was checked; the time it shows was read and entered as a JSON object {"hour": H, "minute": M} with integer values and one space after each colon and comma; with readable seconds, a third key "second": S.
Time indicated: {"hour": 11, "minute": 2}
